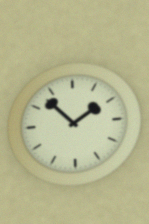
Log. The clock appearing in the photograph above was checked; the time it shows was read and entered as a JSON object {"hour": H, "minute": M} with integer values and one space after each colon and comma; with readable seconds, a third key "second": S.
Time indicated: {"hour": 1, "minute": 53}
